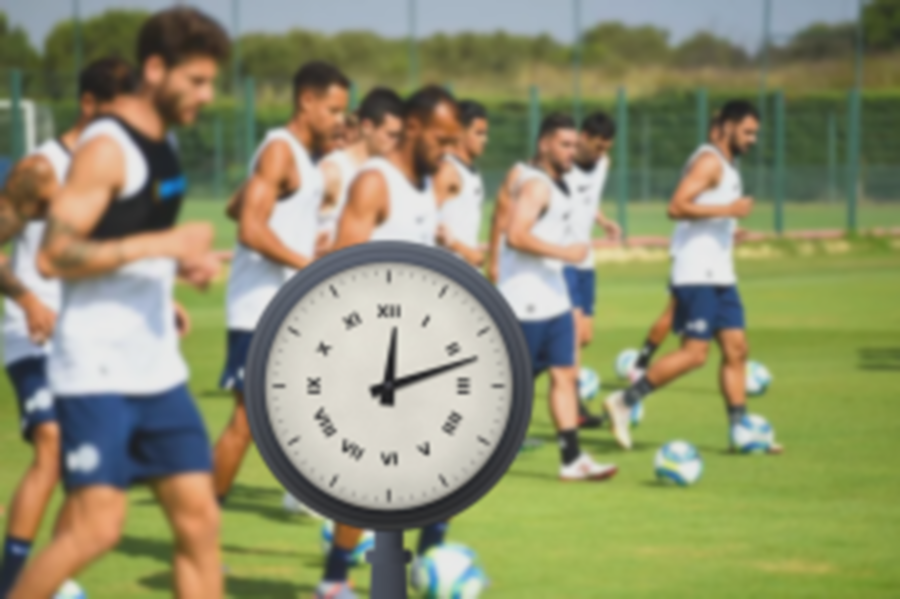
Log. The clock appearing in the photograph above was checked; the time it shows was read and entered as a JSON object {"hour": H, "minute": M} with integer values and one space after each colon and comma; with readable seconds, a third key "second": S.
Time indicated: {"hour": 12, "minute": 12}
